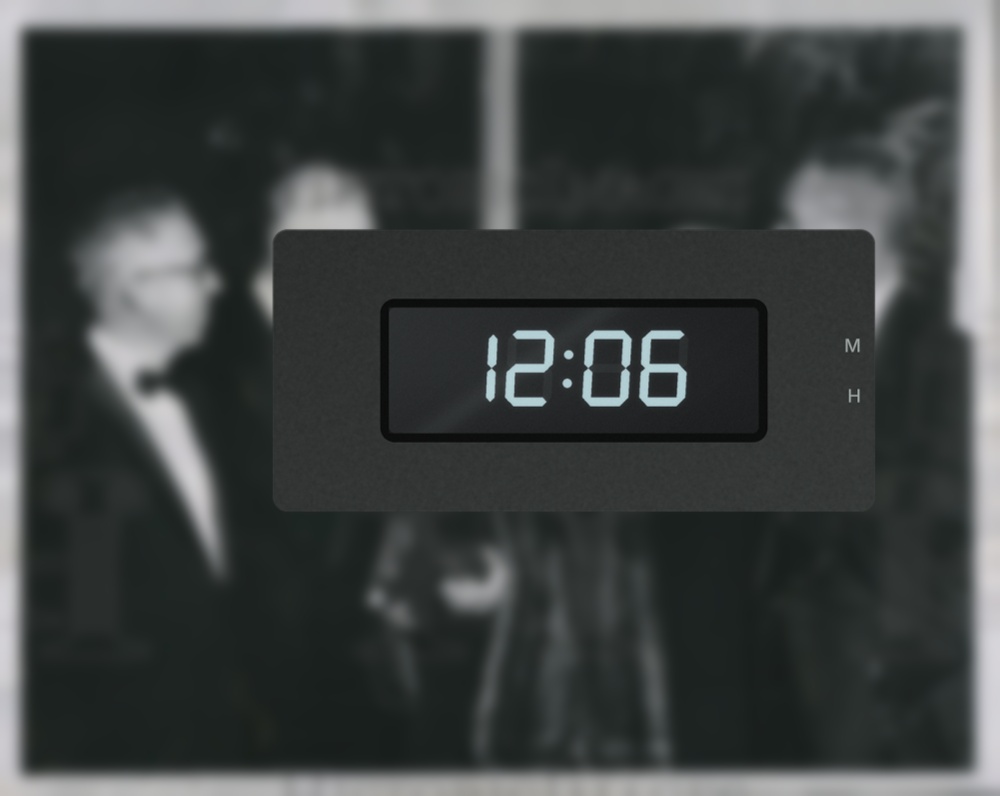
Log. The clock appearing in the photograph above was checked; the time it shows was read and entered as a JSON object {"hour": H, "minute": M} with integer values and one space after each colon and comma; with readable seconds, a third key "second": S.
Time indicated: {"hour": 12, "minute": 6}
